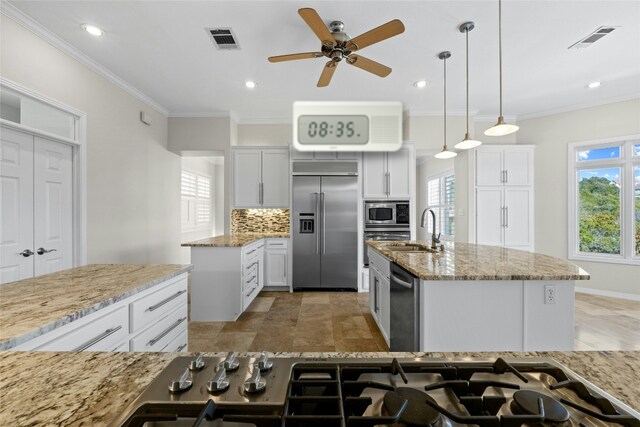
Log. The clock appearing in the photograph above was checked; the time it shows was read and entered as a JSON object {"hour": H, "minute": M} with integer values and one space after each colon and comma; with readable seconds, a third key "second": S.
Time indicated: {"hour": 8, "minute": 35}
